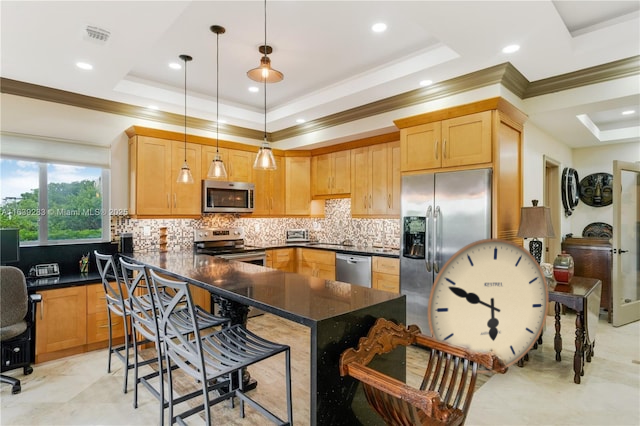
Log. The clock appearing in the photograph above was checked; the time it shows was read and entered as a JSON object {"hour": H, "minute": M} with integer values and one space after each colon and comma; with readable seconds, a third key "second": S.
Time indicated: {"hour": 5, "minute": 49}
